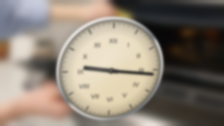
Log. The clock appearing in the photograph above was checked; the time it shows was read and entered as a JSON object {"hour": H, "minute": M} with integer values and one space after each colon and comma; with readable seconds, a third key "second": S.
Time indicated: {"hour": 9, "minute": 16}
